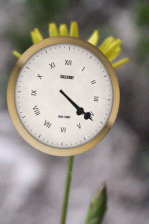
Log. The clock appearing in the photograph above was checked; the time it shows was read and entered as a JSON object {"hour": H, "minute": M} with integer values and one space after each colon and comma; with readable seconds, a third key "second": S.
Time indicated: {"hour": 4, "minute": 21}
